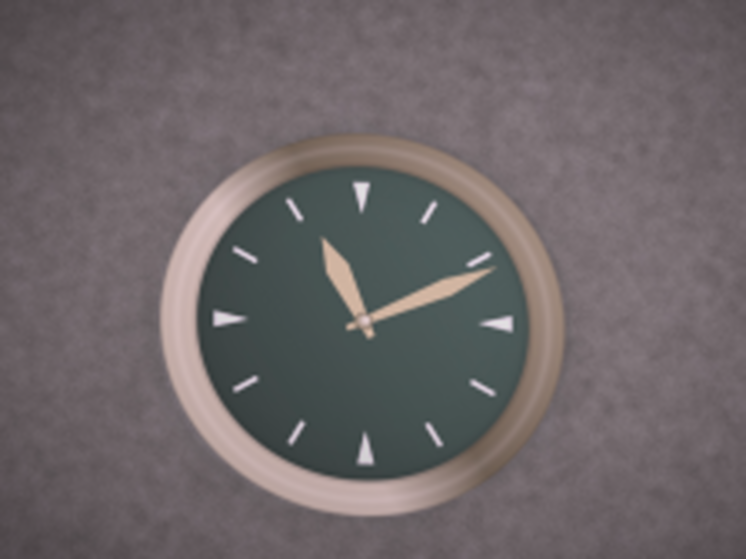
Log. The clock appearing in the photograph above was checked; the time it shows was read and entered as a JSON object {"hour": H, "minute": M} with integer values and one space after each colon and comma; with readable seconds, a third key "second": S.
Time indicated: {"hour": 11, "minute": 11}
